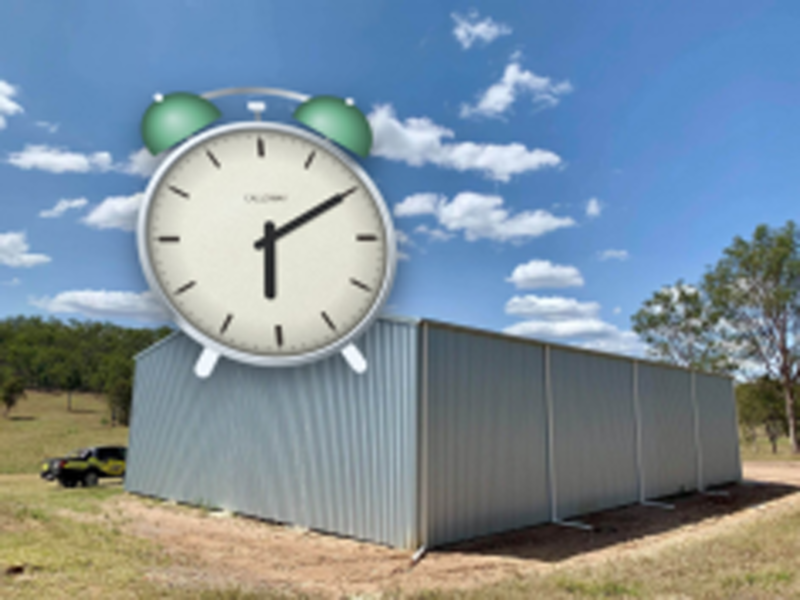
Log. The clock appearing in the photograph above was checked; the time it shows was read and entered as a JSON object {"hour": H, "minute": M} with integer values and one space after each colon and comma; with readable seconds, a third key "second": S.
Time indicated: {"hour": 6, "minute": 10}
